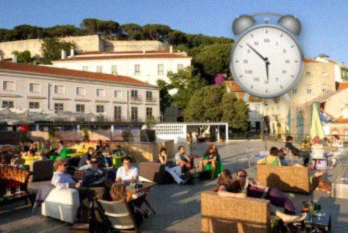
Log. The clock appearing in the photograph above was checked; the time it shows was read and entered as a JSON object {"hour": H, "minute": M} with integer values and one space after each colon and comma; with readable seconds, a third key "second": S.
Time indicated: {"hour": 5, "minute": 52}
